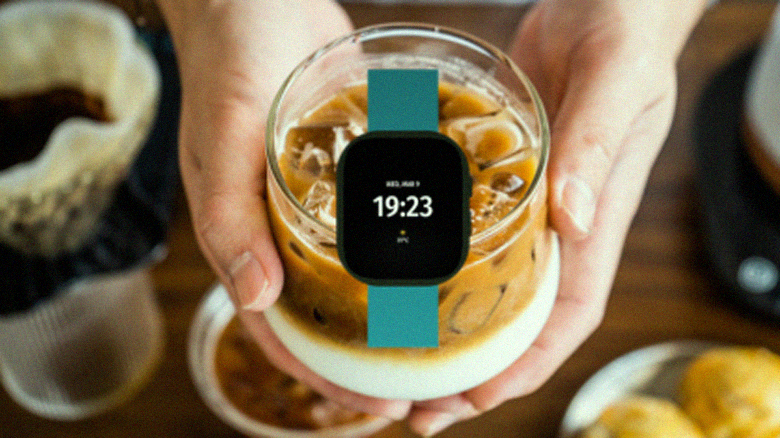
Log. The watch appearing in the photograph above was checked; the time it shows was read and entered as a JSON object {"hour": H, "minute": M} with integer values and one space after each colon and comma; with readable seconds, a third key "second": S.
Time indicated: {"hour": 19, "minute": 23}
